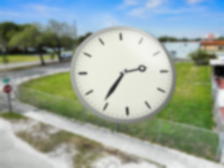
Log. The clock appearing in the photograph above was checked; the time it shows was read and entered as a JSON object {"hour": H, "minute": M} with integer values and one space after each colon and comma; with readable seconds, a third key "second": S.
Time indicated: {"hour": 2, "minute": 36}
